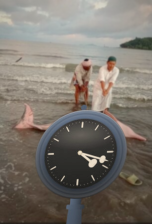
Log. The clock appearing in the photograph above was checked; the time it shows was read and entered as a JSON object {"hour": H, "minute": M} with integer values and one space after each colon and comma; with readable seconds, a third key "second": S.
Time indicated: {"hour": 4, "minute": 18}
